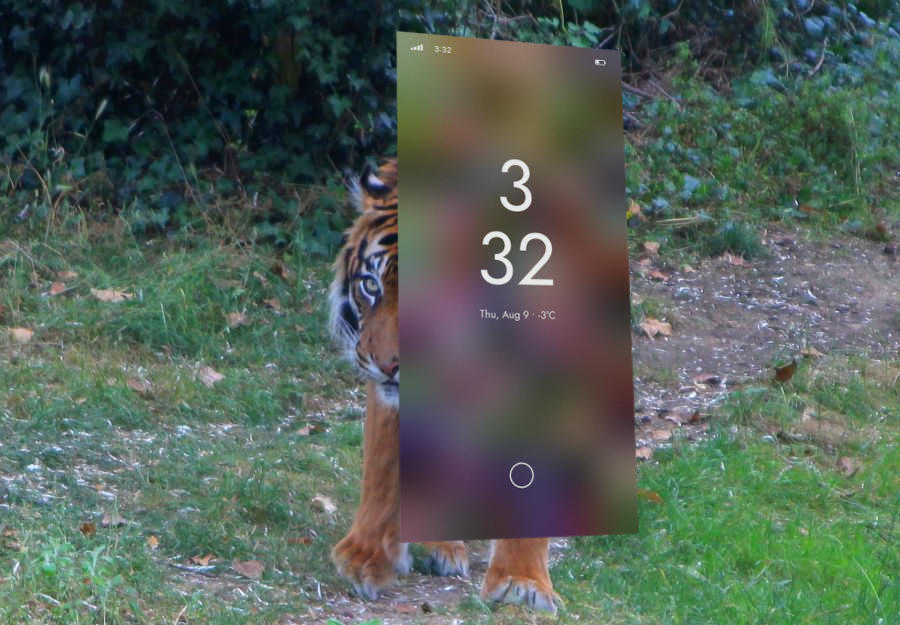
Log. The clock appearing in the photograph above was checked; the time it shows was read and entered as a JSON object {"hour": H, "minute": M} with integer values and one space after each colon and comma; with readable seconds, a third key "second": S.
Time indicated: {"hour": 3, "minute": 32}
